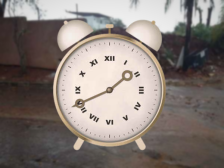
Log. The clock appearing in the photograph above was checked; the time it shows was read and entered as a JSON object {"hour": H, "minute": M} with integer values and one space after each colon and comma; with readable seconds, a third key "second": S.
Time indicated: {"hour": 1, "minute": 41}
